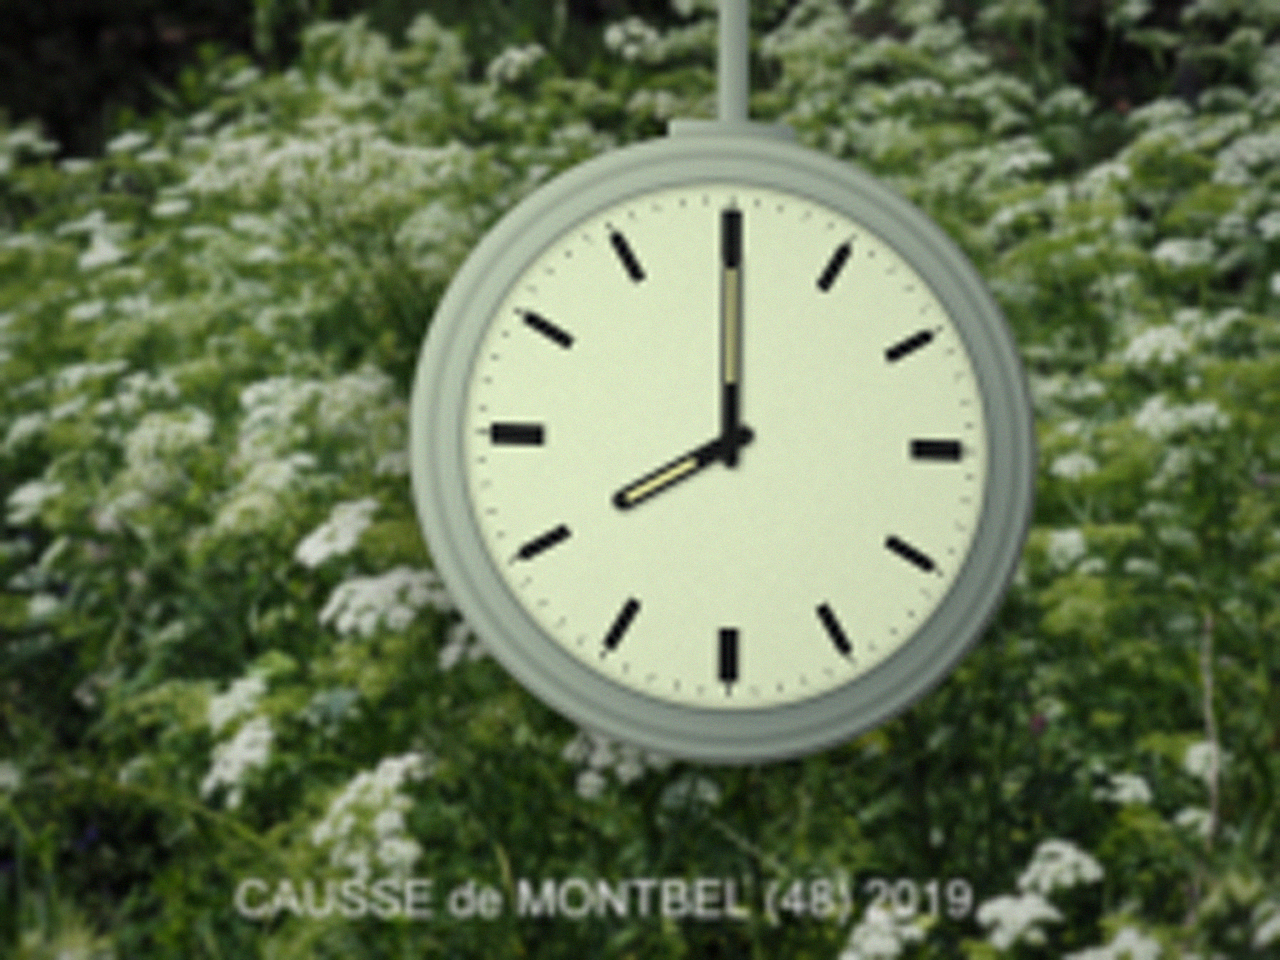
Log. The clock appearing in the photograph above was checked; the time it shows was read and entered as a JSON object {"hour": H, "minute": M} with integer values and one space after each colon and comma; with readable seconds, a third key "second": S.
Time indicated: {"hour": 8, "minute": 0}
